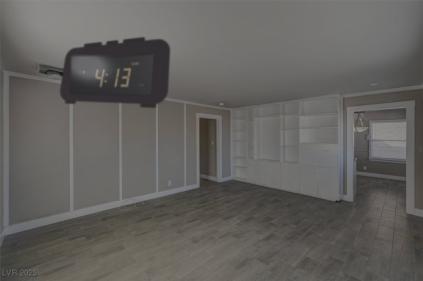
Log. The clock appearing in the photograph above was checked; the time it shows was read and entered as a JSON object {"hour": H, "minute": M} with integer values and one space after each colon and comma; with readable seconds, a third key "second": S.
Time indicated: {"hour": 4, "minute": 13}
